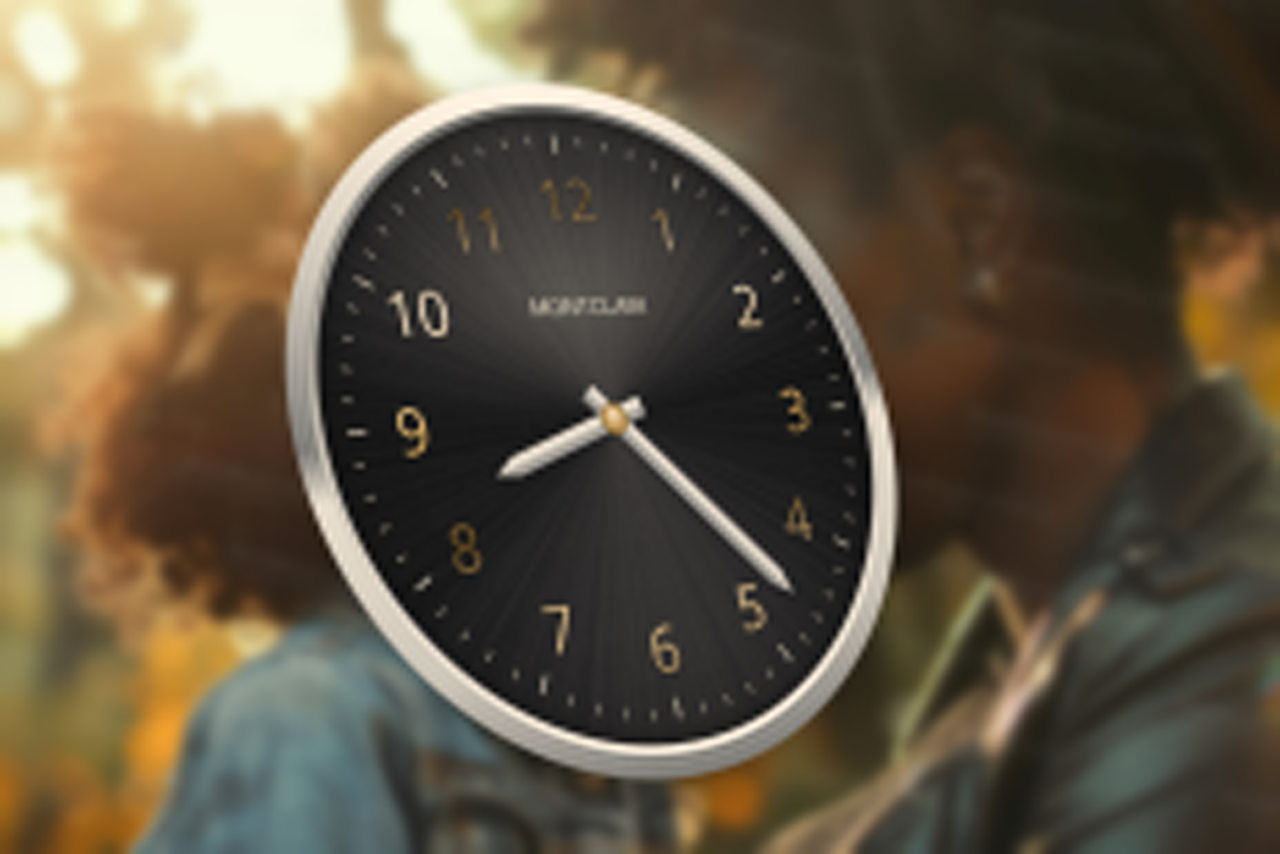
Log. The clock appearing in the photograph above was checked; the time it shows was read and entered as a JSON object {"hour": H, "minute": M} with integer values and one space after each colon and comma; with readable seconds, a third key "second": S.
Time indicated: {"hour": 8, "minute": 23}
